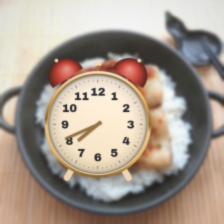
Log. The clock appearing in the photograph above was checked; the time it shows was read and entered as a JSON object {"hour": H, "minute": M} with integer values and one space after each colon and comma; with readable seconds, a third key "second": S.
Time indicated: {"hour": 7, "minute": 41}
